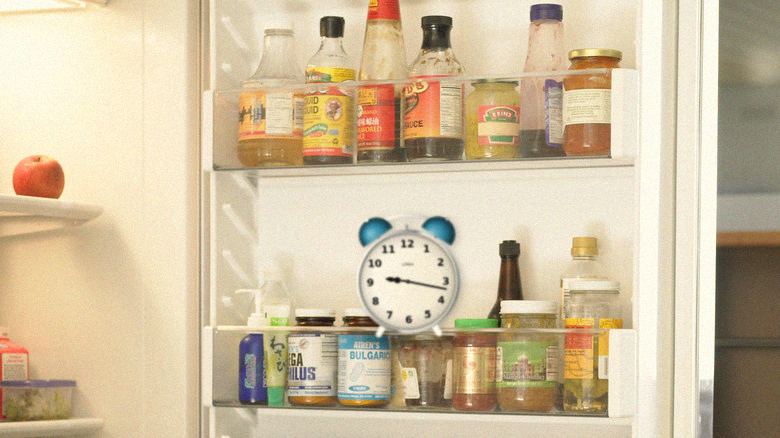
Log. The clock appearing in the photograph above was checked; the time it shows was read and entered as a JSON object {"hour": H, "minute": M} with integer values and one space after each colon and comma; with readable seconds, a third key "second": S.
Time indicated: {"hour": 9, "minute": 17}
